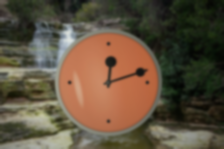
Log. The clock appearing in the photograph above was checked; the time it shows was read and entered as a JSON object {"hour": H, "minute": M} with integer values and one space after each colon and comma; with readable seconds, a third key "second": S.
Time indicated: {"hour": 12, "minute": 12}
